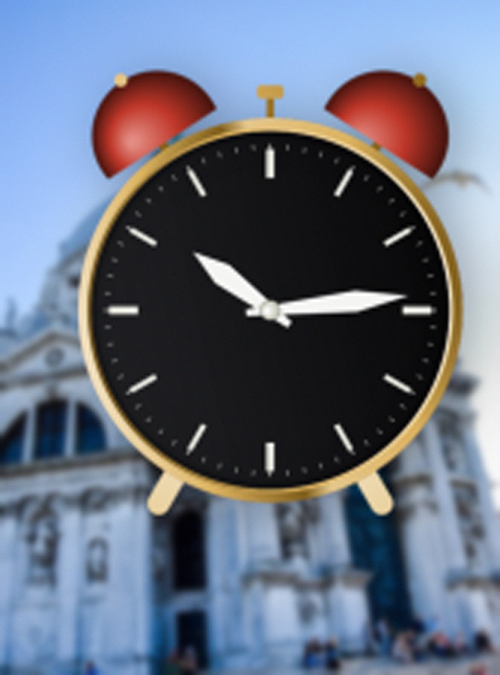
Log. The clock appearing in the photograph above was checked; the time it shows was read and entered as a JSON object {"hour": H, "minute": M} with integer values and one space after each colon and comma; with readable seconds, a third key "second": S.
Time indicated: {"hour": 10, "minute": 14}
